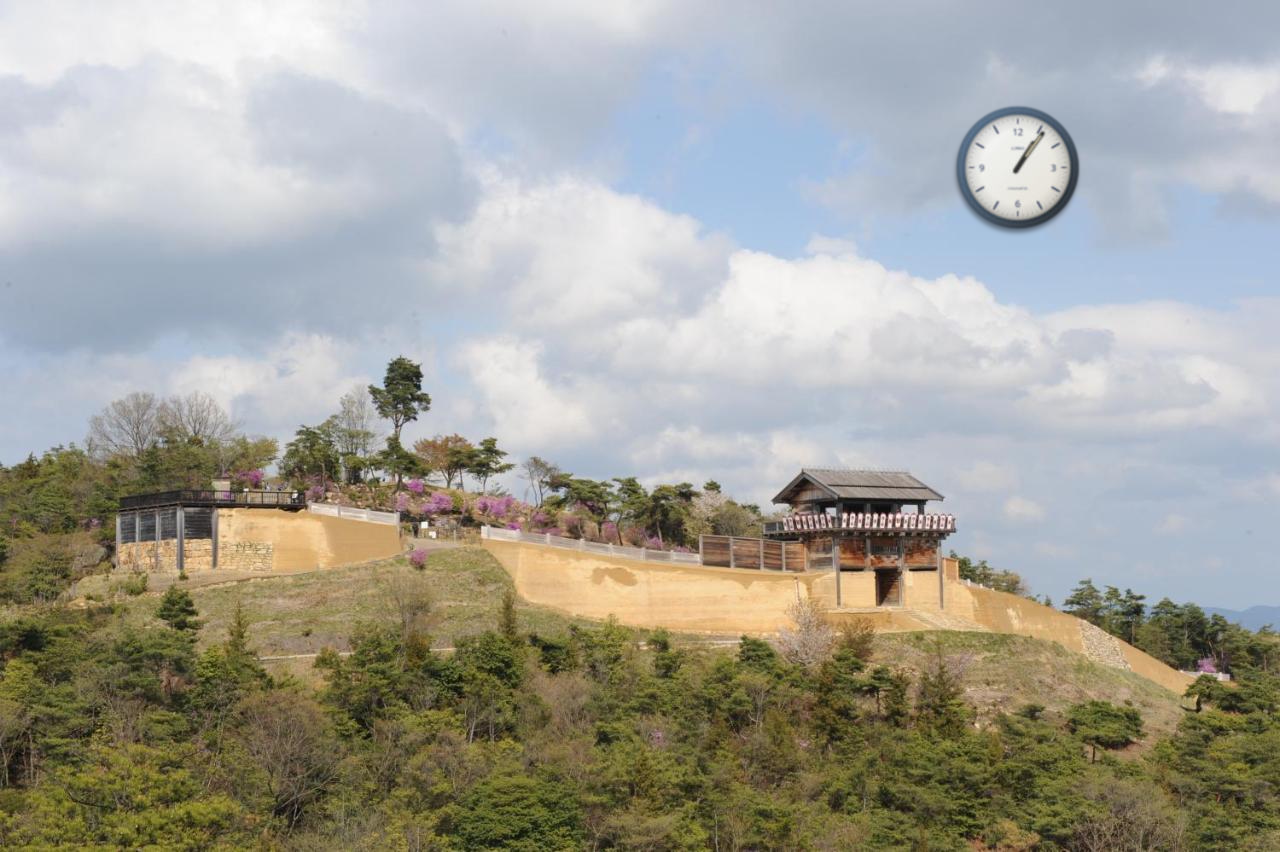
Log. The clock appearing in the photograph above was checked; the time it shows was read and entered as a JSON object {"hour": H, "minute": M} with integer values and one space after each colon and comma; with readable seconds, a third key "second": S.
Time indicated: {"hour": 1, "minute": 6}
